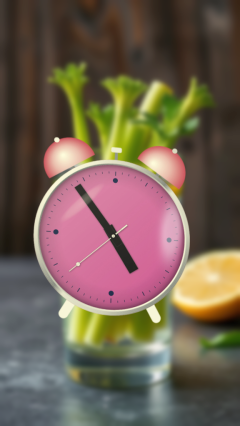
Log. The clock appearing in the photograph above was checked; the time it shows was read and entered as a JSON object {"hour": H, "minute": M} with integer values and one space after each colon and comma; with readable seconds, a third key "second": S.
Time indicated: {"hour": 4, "minute": 53, "second": 38}
